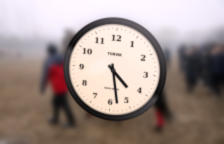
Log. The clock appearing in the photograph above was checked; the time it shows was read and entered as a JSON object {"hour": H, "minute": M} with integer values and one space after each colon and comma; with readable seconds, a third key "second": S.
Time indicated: {"hour": 4, "minute": 28}
